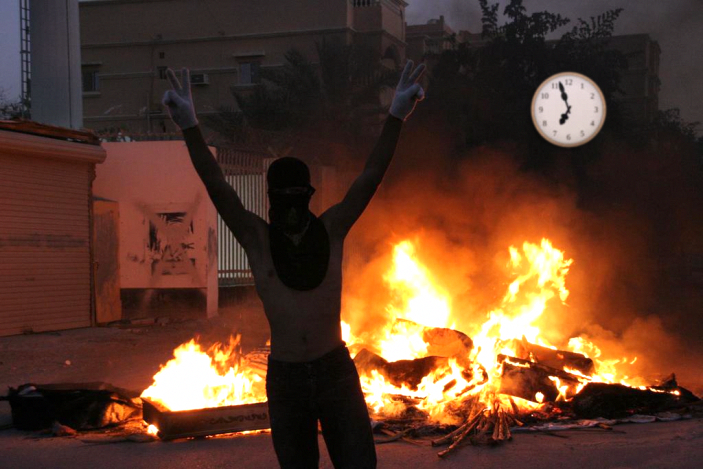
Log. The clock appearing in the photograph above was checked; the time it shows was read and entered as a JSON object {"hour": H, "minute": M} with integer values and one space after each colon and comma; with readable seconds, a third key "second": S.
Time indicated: {"hour": 6, "minute": 57}
